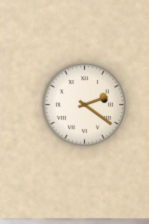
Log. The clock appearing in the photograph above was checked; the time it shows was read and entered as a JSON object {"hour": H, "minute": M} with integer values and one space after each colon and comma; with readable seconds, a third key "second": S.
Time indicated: {"hour": 2, "minute": 21}
